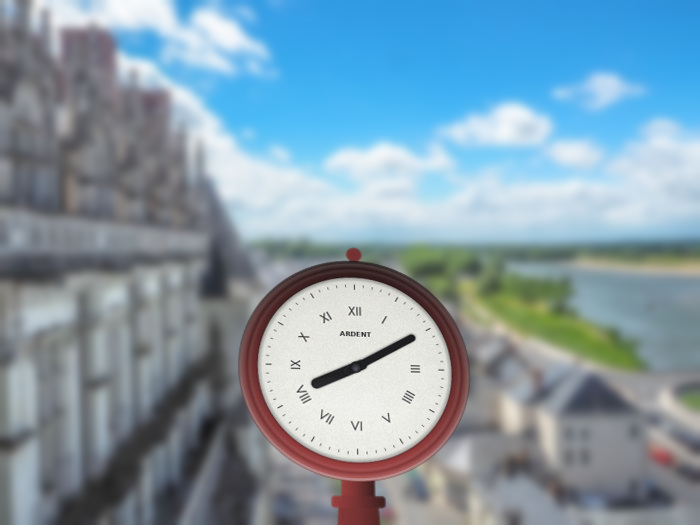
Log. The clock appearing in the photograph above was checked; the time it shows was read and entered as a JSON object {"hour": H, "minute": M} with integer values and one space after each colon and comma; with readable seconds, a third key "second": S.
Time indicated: {"hour": 8, "minute": 10}
